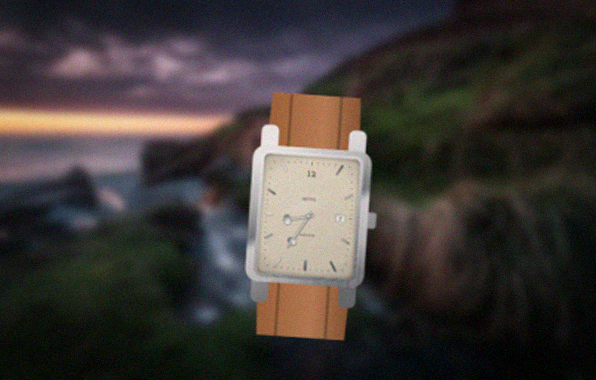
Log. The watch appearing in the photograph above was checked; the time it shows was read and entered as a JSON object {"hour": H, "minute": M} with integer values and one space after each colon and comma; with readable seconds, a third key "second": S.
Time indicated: {"hour": 8, "minute": 35}
